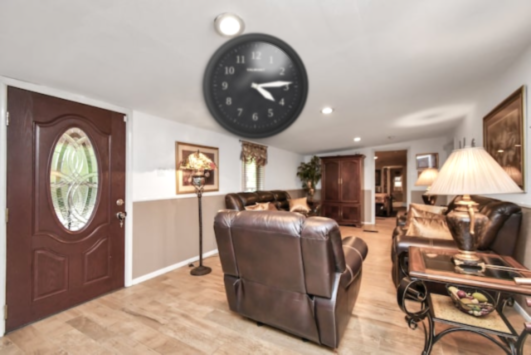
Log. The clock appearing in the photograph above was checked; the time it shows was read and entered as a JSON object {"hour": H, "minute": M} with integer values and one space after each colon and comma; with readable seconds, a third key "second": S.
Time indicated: {"hour": 4, "minute": 14}
